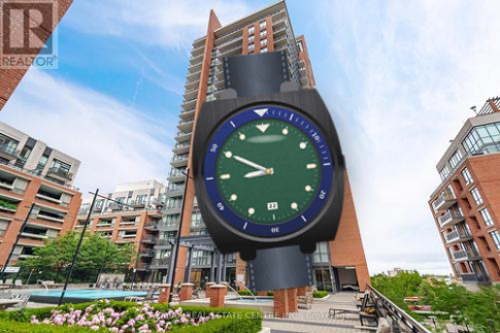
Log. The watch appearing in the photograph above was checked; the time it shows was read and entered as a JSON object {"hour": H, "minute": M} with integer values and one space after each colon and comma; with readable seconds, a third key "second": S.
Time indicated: {"hour": 8, "minute": 50}
